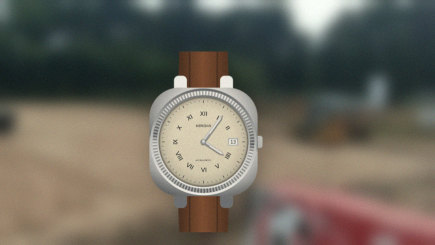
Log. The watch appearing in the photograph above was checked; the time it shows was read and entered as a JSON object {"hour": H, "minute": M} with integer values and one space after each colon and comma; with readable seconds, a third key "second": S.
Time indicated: {"hour": 4, "minute": 6}
